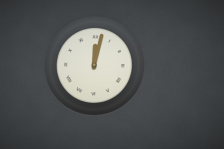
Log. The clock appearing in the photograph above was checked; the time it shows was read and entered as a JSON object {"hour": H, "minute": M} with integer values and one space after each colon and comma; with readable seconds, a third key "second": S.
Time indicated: {"hour": 12, "minute": 2}
